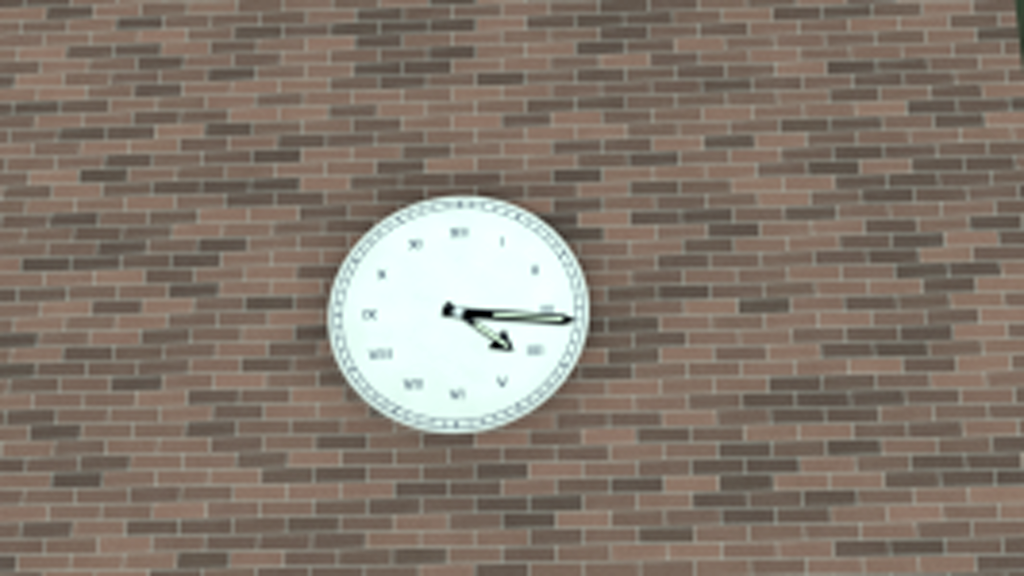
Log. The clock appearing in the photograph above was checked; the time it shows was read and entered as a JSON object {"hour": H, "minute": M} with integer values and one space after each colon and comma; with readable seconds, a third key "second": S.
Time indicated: {"hour": 4, "minute": 16}
